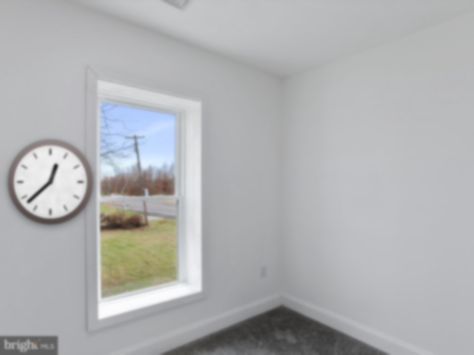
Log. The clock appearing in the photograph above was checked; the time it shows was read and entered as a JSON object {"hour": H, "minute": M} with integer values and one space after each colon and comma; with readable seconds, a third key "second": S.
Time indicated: {"hour": 12, "minute": 38}
